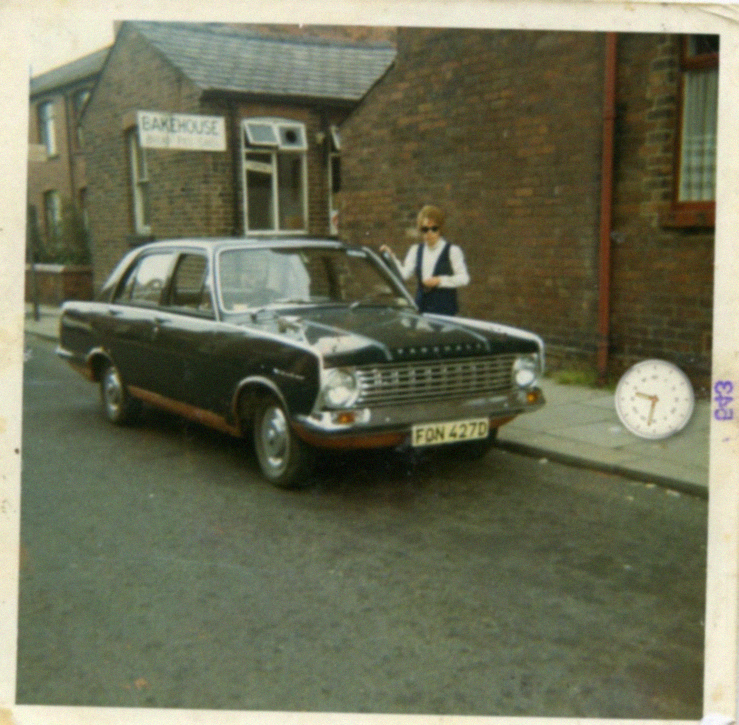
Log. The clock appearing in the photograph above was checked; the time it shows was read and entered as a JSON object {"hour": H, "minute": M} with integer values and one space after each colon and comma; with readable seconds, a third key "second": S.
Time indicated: {"hour": 9, "minute": 32}
